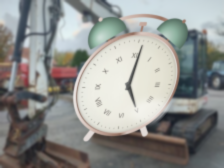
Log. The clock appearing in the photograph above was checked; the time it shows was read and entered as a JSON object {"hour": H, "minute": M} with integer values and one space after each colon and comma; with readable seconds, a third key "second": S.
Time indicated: {"hour": 5, "minute": 1}
